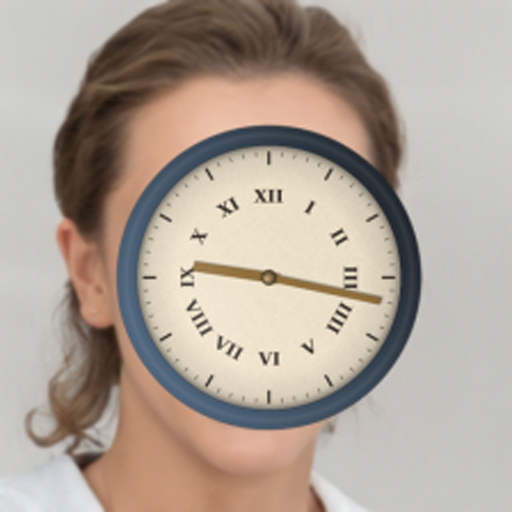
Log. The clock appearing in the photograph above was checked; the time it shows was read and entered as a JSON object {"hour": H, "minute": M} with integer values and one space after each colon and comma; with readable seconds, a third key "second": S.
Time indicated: {"hour": 9, "minute": 17}
